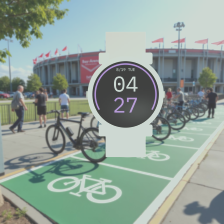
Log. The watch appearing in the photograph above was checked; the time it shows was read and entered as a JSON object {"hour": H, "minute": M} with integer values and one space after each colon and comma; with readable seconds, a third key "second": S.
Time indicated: {"hour": 4, "minute": 27}
